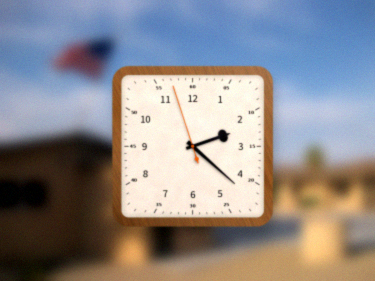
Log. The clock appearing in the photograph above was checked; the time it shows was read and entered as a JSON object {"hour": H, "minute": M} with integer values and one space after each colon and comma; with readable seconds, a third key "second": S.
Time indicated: {"hour": 2, "minute": 21, "second": 57}
